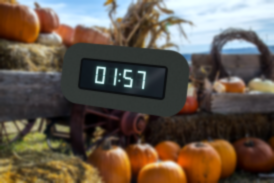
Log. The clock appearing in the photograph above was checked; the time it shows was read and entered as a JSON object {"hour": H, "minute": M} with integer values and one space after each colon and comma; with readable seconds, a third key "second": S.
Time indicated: {"hour": 1, "minute": 57}
